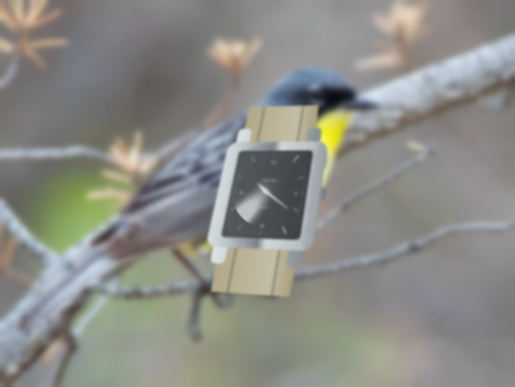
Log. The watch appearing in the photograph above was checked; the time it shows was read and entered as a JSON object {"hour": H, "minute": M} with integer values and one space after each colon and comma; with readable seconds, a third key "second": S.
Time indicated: {"hour": 10, "minute": 21}
